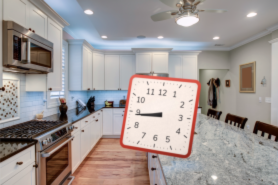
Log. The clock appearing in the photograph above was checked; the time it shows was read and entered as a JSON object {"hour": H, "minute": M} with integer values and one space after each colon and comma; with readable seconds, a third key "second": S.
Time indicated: {"hour": 8, "minute": 44}
